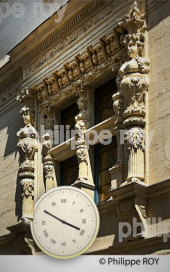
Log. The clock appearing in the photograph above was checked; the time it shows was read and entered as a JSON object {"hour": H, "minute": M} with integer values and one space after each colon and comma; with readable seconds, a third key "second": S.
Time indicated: {"hour": 3, "minute": 50}
